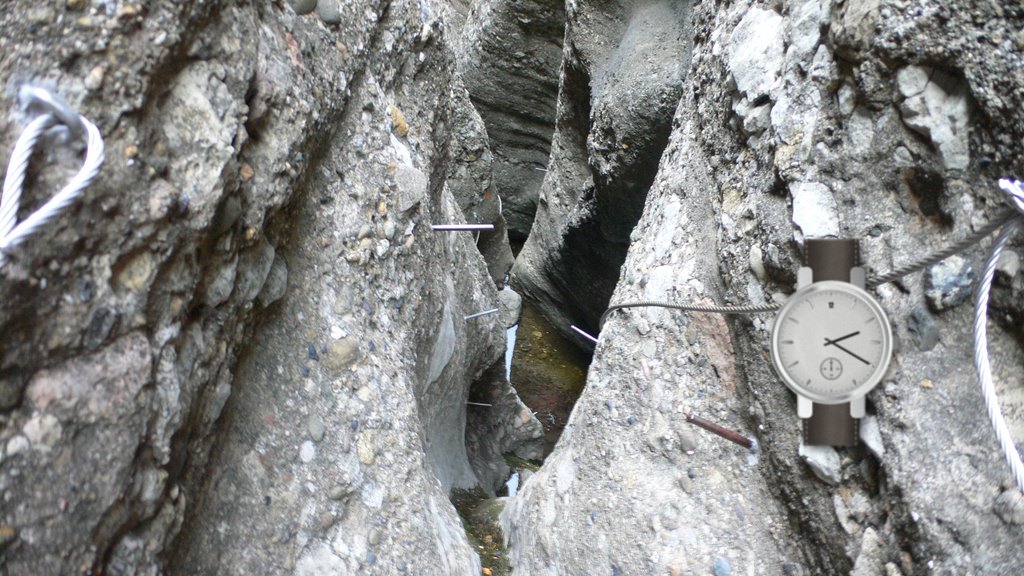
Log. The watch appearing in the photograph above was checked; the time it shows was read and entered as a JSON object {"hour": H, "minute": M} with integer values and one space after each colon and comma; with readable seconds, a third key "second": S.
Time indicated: {"hour": 2, "minute": 20}
